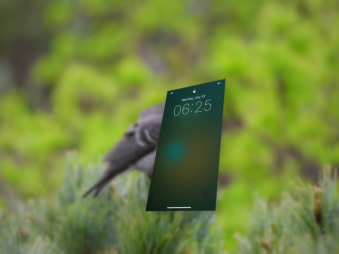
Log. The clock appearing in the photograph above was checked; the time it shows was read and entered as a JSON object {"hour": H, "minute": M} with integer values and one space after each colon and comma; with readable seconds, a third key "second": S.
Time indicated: {"hour": 6, "minute": 25}
